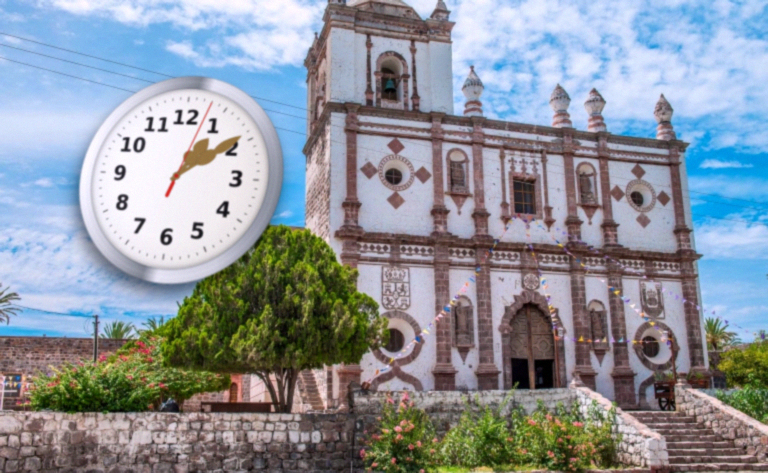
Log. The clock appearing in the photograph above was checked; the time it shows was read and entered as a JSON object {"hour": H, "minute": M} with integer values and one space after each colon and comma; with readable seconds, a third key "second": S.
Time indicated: {"hour": 1, "minute": 9, "second": 3}
